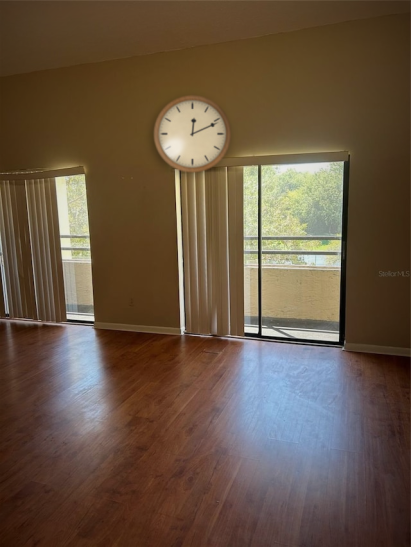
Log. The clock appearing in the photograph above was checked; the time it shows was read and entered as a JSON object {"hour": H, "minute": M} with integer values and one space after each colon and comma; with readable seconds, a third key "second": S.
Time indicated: {"hour": 12, "minute": 11}
